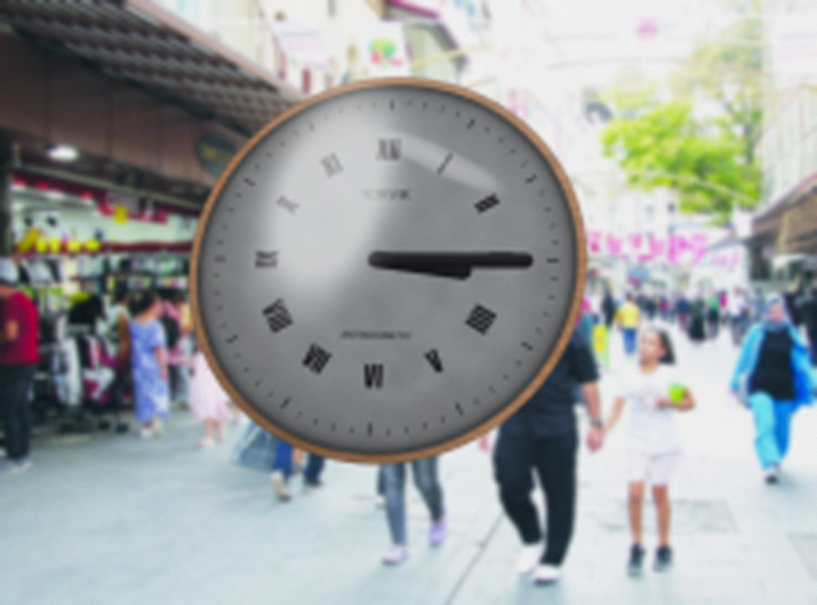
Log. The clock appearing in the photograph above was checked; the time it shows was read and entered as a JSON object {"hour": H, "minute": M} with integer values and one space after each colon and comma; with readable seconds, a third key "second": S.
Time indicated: {"hour": 3, "minute": 15}
